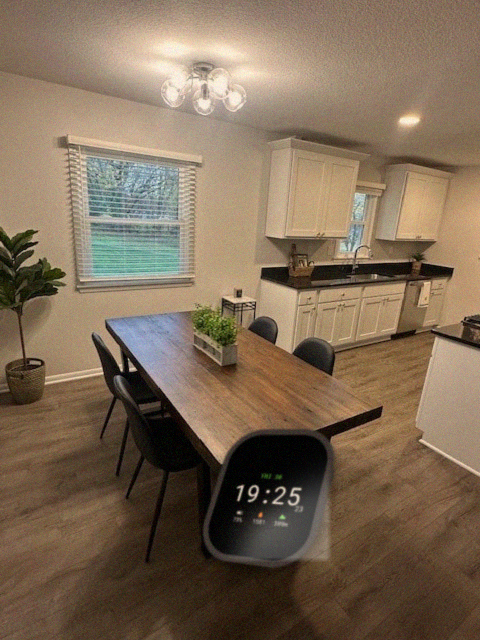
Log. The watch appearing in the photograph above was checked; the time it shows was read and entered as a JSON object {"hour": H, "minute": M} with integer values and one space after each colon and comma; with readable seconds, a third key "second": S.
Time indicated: {"hour": 19, "minute": 25}
